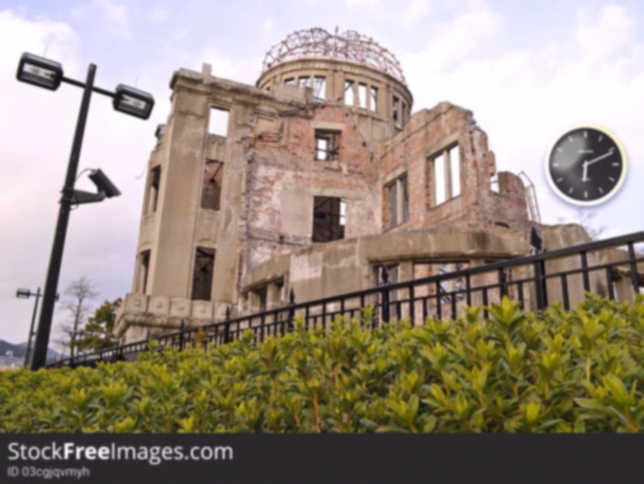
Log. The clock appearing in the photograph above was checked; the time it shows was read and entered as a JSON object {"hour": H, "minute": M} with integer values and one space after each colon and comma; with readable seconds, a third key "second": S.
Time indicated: {"hour": 6, "minute": 11}
